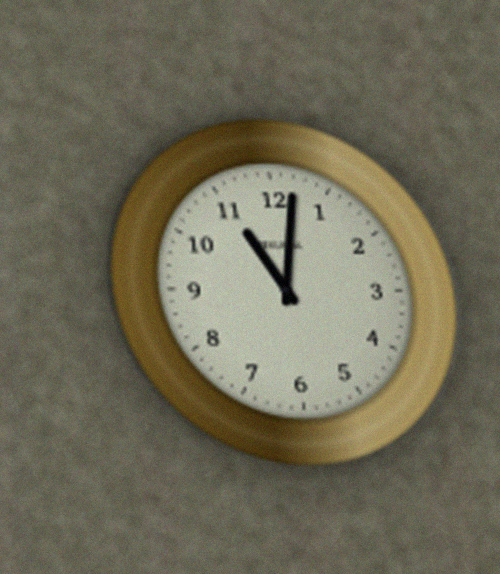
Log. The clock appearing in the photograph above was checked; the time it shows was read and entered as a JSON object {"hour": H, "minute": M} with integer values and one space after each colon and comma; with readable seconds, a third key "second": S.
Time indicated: {"hour": 11, "minute": 2}
